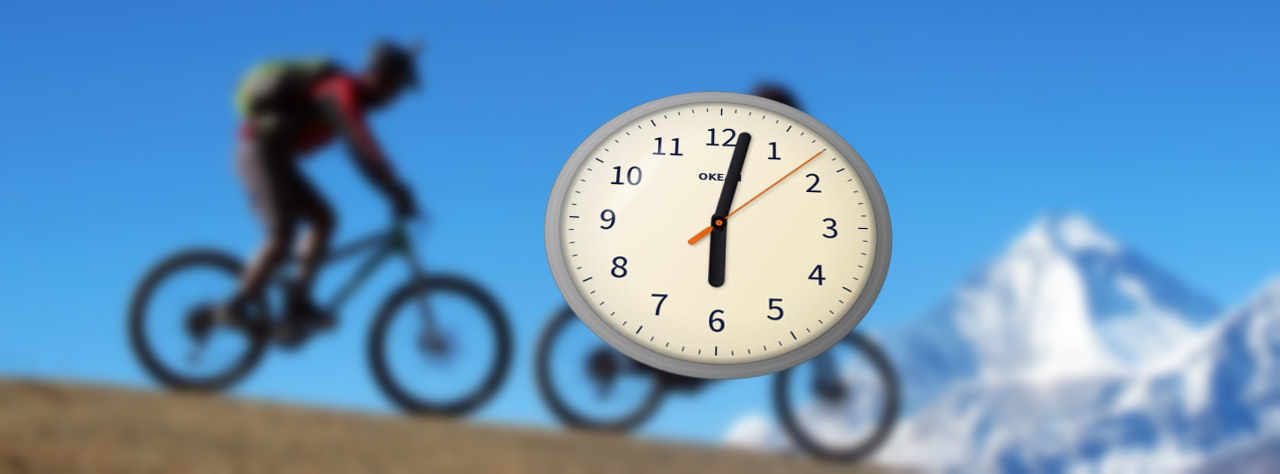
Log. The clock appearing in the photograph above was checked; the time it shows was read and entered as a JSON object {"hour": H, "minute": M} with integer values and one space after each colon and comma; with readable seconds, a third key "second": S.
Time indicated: {"hour": 6, "minute": 2, "second": 8}
